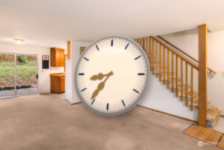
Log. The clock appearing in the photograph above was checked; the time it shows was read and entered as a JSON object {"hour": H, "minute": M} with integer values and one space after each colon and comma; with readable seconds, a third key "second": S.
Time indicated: {"hour": 8, "minute": 36}
